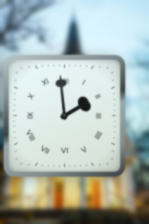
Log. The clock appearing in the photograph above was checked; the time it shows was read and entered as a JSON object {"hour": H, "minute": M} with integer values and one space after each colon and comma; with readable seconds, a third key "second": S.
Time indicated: {"hour": 1, "minute": 59}
